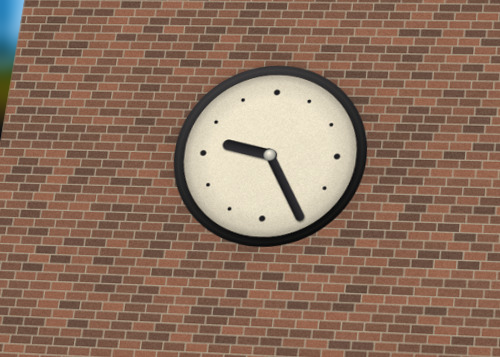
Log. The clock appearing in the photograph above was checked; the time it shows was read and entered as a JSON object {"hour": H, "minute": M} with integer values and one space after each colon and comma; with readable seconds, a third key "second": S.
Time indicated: {"hour": 9, "minute": 25}
